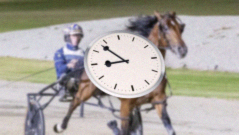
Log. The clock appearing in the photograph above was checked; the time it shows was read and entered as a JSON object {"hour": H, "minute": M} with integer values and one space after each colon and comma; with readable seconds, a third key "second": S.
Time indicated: {"hour": 8, "minute": 53}
